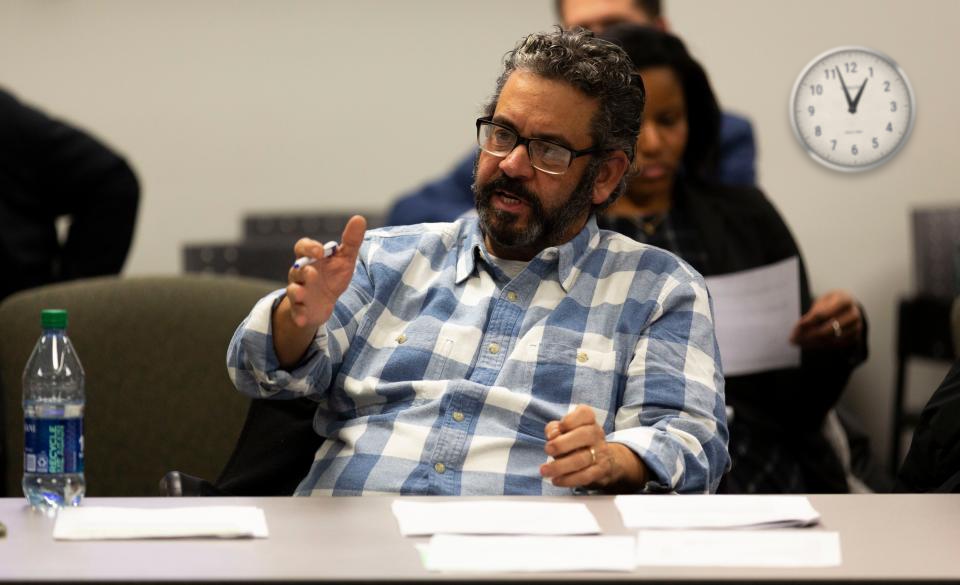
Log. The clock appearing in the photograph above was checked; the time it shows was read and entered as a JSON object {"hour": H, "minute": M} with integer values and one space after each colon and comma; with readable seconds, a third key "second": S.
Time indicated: {"hour": 12, "minute": 57}
